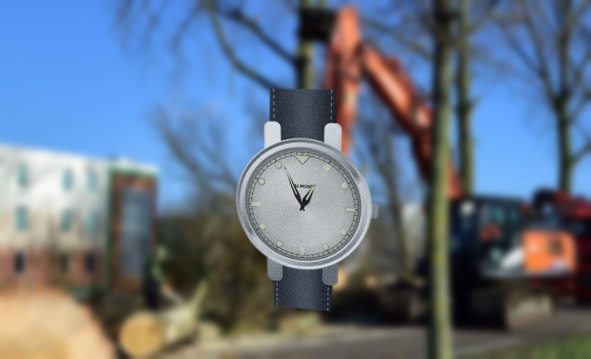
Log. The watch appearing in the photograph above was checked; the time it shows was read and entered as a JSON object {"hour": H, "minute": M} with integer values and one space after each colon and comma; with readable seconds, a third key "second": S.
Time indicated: {"hour": 12, "minute": 56}
